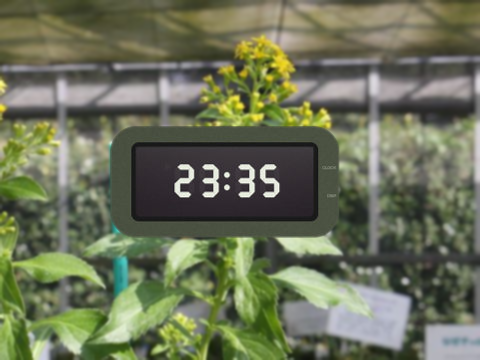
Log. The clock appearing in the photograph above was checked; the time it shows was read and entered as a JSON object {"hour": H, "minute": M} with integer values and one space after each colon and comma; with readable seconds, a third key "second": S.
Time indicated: {"hour": 23, "minute": 35}
